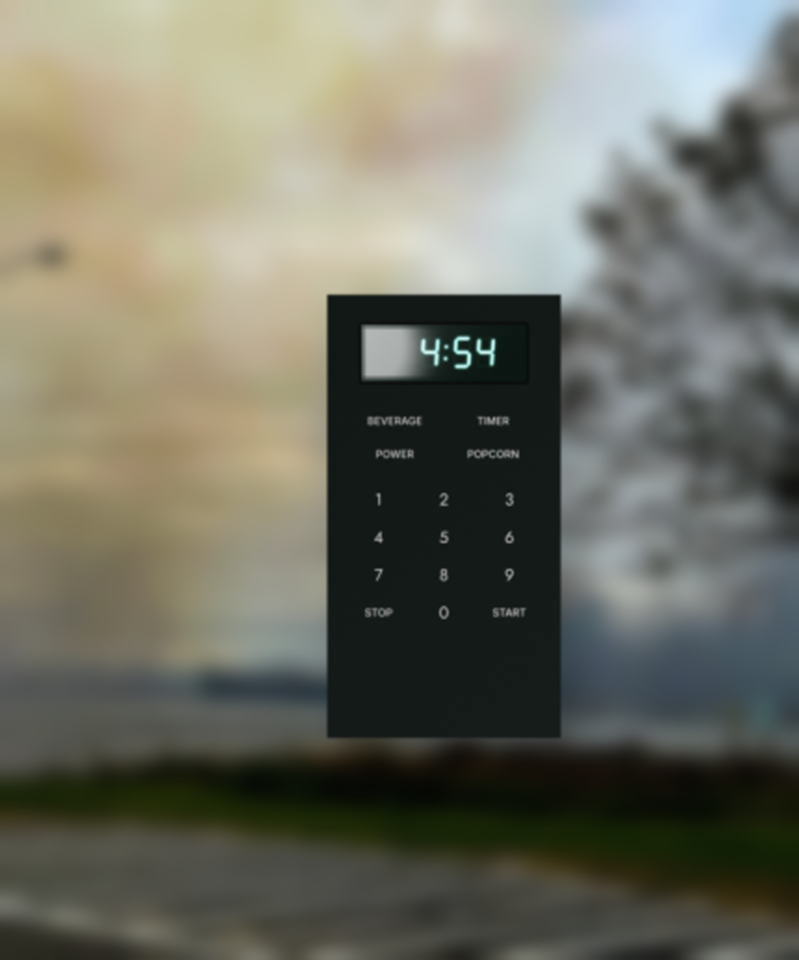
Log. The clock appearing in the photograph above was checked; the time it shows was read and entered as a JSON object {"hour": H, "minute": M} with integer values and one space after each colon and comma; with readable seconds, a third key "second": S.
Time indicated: {"hour": 4, "minute": 54}
